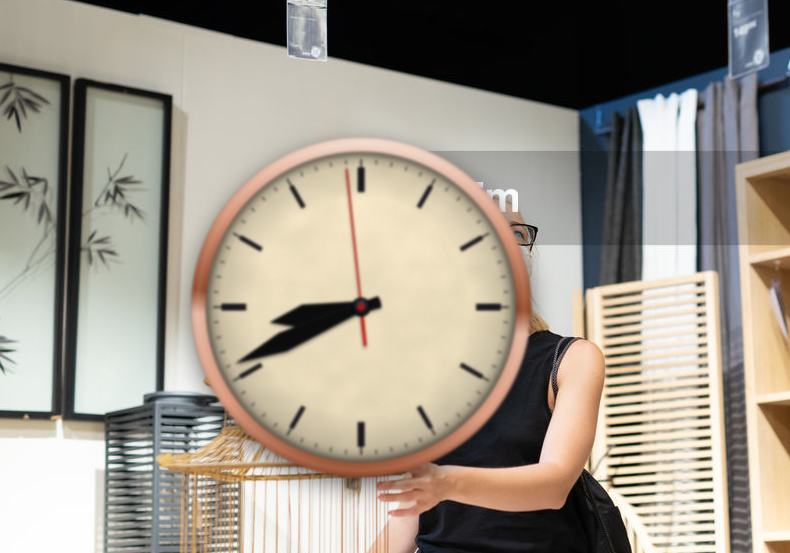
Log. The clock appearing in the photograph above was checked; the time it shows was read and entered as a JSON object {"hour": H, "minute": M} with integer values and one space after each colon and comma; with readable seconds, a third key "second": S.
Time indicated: {"hour": 8, "minute": 40, "second": 59}
